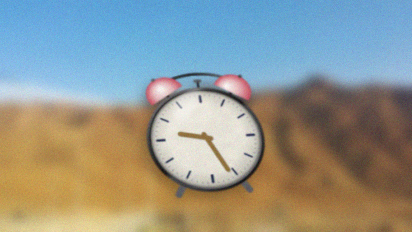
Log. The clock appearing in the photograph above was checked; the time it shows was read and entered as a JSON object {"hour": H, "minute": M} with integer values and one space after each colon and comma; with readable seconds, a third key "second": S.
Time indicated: {"hour": 9, "minute": 26}
